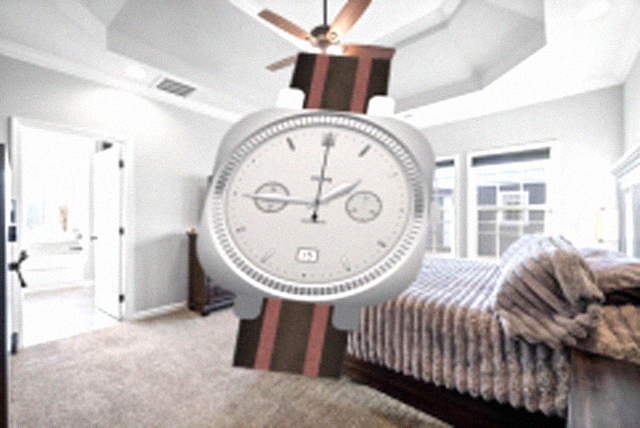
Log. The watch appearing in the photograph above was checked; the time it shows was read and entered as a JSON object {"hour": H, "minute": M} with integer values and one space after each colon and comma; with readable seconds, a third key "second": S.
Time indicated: {"hour": 1, "minute": 45}
